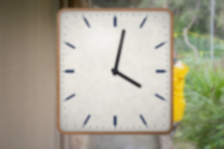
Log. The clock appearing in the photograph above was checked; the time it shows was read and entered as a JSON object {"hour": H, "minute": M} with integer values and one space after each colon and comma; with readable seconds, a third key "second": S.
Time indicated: {"hour": 4, "minute": 2}
